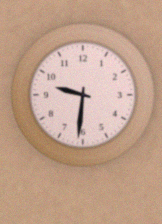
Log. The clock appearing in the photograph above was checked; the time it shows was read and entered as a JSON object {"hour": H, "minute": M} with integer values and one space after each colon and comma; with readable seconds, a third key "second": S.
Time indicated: {"hour": 9, "minute": 31}
